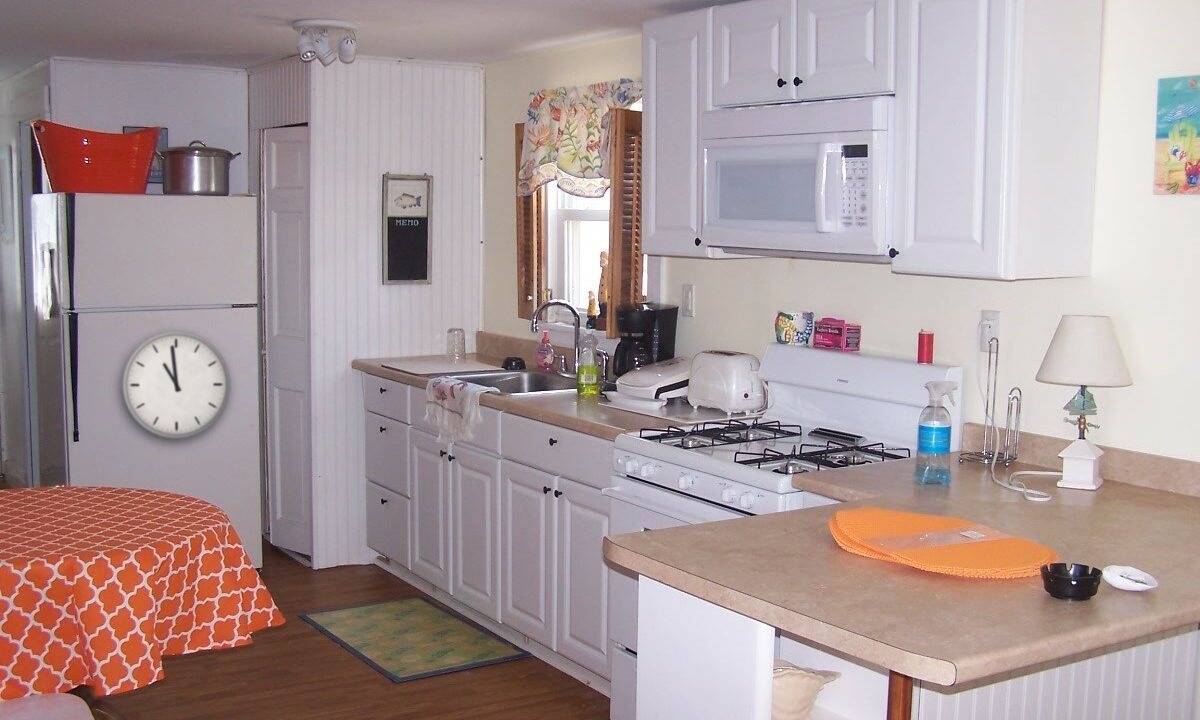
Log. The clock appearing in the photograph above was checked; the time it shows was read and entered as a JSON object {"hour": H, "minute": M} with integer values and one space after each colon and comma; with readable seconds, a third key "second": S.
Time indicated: {"hour": 10, "minute": 59}
